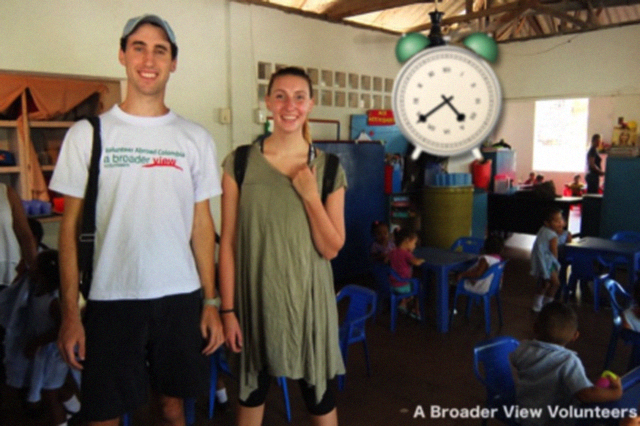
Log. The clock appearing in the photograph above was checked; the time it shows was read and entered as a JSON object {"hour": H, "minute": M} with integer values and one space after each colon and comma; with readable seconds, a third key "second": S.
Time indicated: {"hour": 4, "minute": 39}
